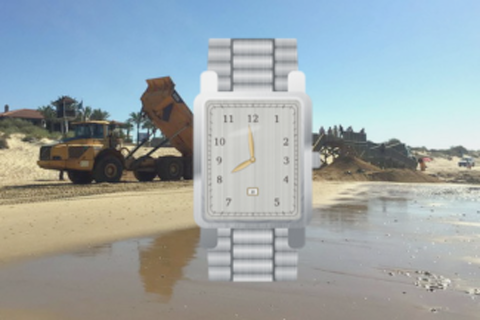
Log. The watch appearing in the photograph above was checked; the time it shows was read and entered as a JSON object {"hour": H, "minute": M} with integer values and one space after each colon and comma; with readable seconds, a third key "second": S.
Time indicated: {"hour": 7, "minute": 59}
